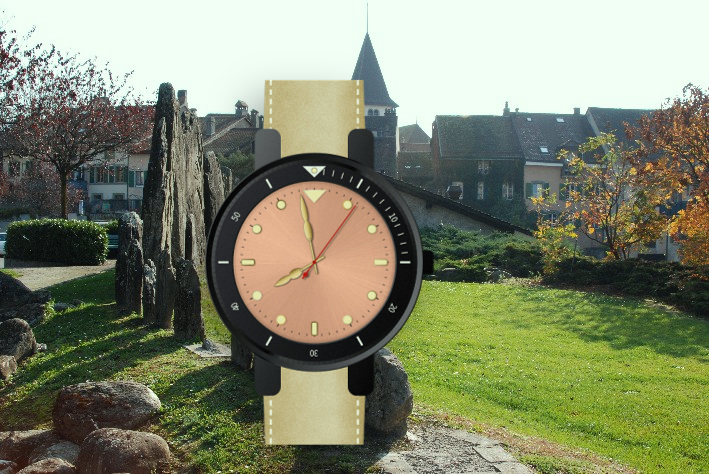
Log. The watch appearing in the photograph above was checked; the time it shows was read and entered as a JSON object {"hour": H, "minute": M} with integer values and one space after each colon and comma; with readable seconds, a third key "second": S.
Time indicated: {"hour": 7, "minute": 58, "second": 6}
